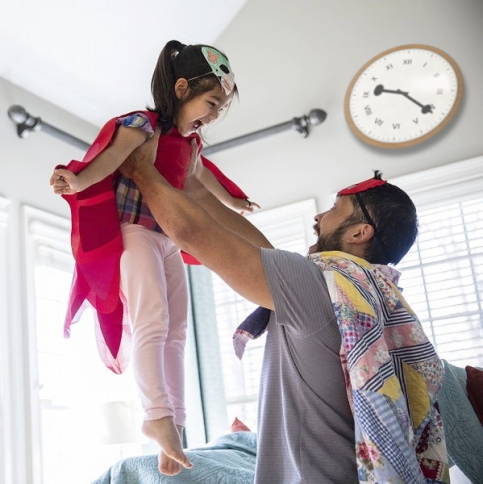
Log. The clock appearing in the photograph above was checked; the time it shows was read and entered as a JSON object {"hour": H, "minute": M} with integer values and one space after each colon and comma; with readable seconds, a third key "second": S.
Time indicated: {"hour": 9, "minute": 21}
